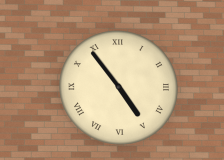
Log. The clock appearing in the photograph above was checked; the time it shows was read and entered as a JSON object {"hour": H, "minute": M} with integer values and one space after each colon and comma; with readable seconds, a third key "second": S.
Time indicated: {"hour": 4, "minute": 54}
